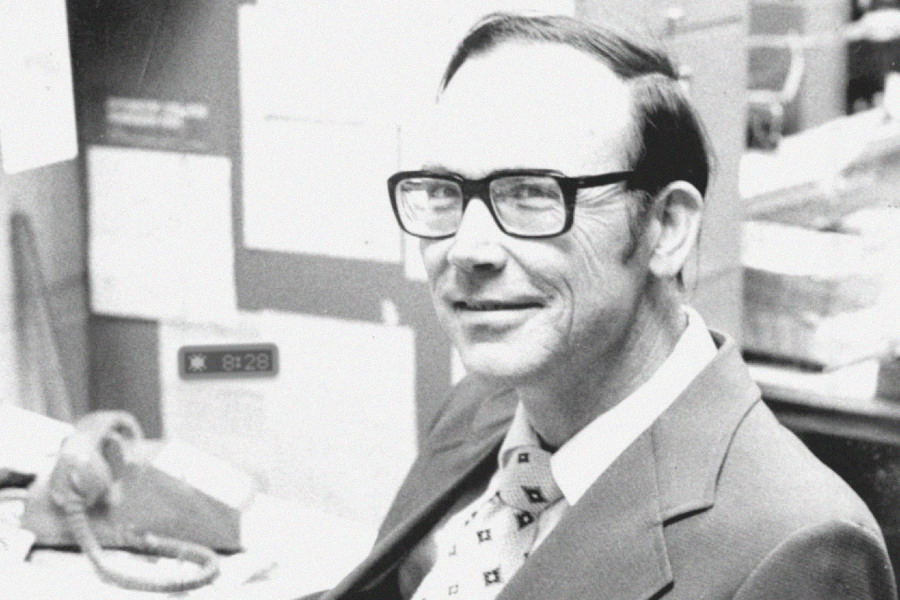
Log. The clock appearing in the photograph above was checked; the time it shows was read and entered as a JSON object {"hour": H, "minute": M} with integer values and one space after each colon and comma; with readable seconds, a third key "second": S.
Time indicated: {"hour": 8, "minute": 28}
